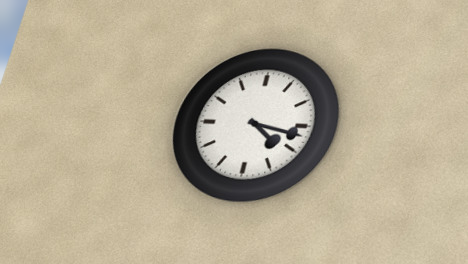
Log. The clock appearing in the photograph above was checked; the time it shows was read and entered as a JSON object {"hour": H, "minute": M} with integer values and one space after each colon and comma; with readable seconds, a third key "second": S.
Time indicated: {"hour": 4, "minute": 17}
